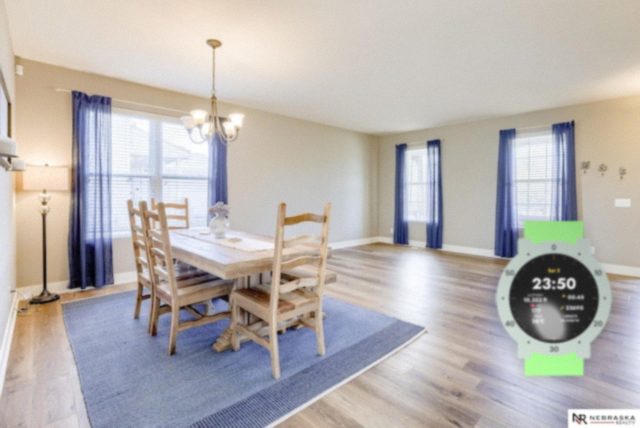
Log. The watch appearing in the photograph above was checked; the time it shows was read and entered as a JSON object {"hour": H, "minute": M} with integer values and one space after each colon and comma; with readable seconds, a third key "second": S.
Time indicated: {"hour": 23, "minute": 50}
